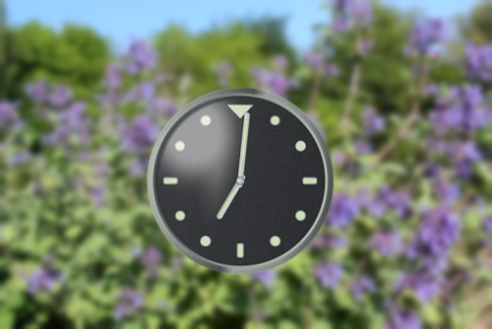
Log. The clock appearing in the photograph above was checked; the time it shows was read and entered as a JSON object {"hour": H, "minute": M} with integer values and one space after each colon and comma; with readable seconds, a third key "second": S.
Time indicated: {"hour": 7, "minute": 1}
